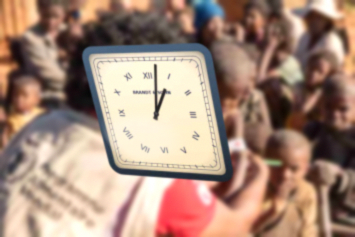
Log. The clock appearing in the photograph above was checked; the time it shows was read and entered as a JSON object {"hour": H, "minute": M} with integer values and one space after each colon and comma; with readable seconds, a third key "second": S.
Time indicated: {"hour": 1, "minute": 2}
